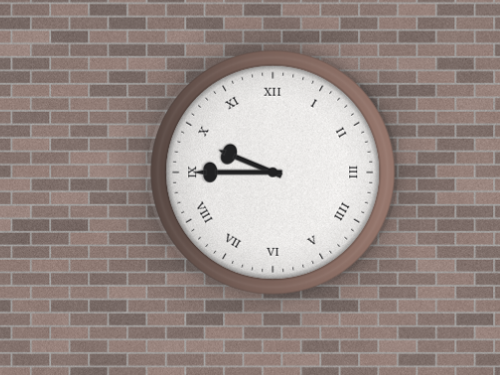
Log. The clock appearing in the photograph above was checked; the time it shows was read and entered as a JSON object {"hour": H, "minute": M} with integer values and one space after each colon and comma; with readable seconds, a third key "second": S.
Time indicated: {"hour": 9, "minute": 45}
